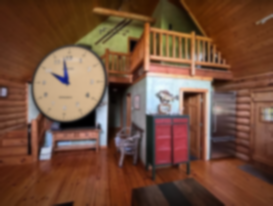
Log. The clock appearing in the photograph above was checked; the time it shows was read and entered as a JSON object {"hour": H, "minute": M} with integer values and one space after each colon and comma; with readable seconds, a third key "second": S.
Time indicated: {"hour": 9, "minute": 58}
